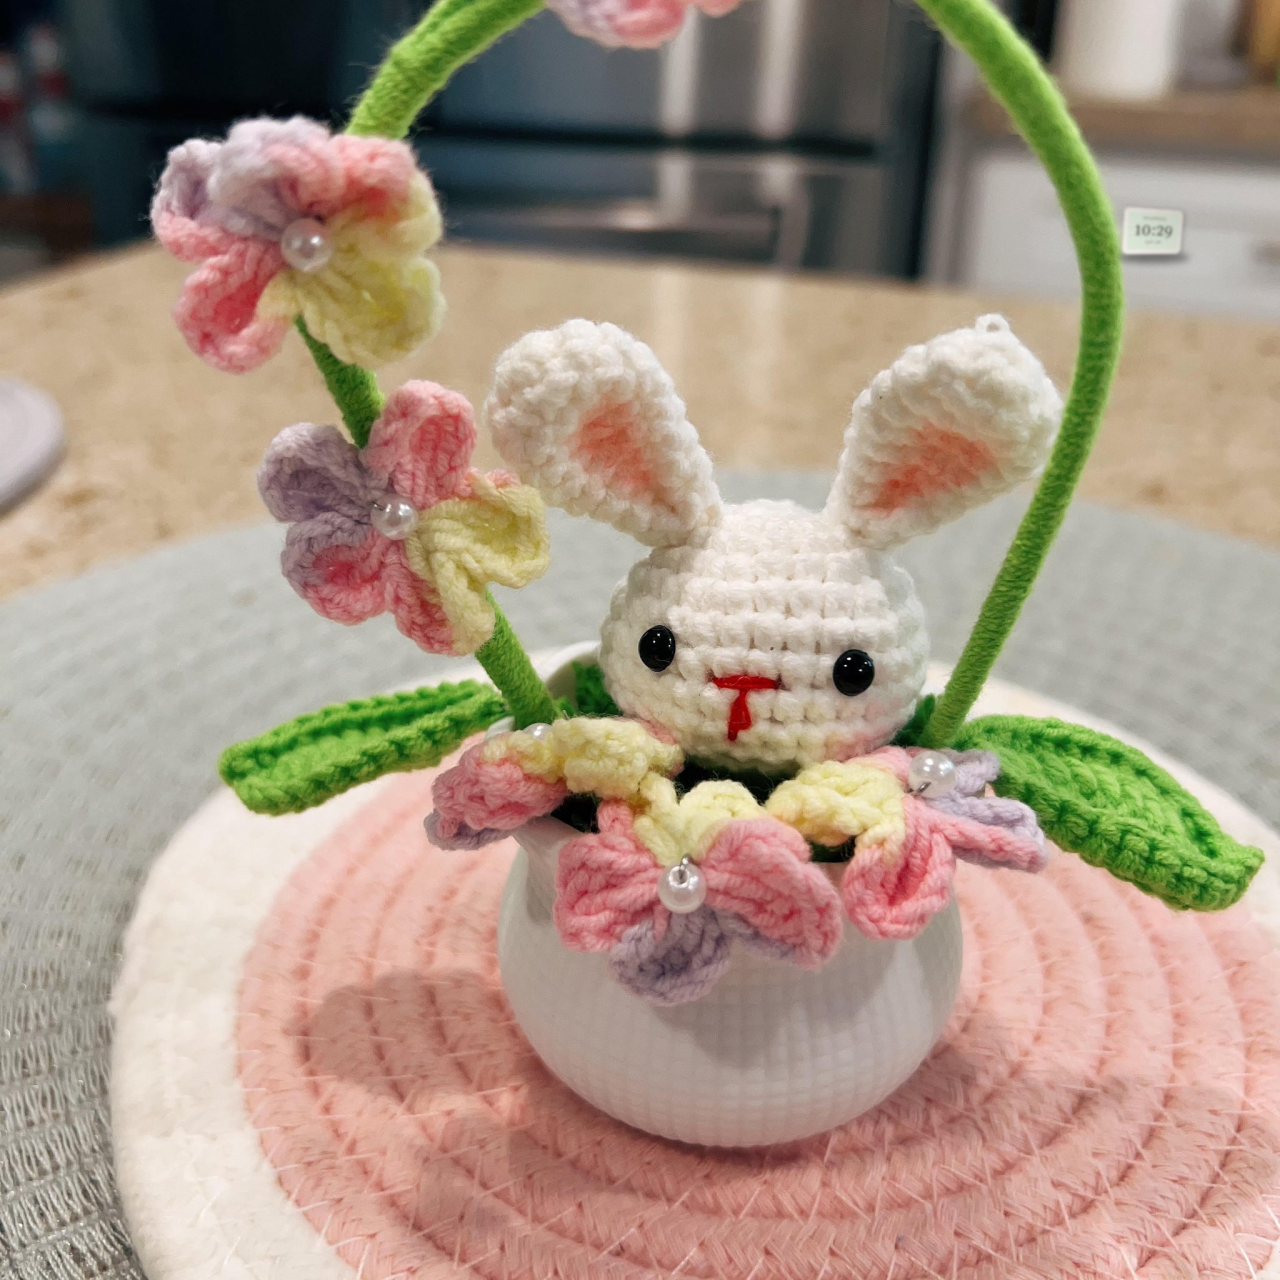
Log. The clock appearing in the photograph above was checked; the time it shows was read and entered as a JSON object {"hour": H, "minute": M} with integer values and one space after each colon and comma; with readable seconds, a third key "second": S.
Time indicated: {"hour": 10, "minute": 29}
